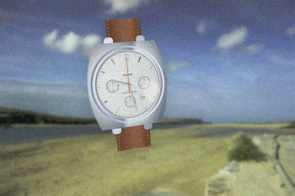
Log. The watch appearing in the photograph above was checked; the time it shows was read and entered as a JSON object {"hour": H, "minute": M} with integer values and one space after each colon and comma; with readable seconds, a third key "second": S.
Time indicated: {"hour": 9, "minute": 28}
